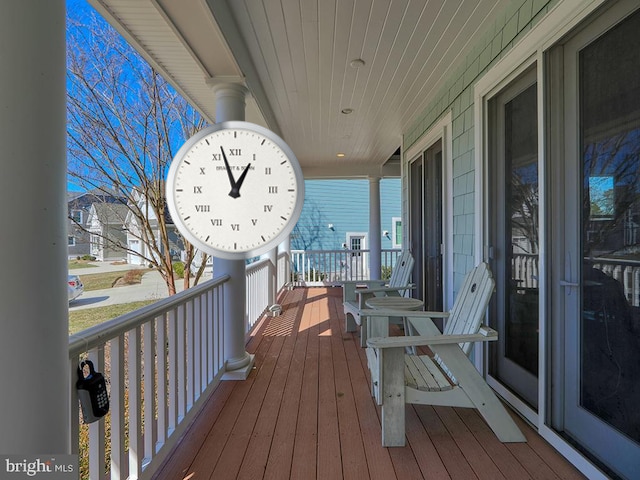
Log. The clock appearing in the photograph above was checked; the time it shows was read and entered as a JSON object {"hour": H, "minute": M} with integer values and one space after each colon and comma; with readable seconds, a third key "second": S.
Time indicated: {"hour": 12, "minute": 57}
